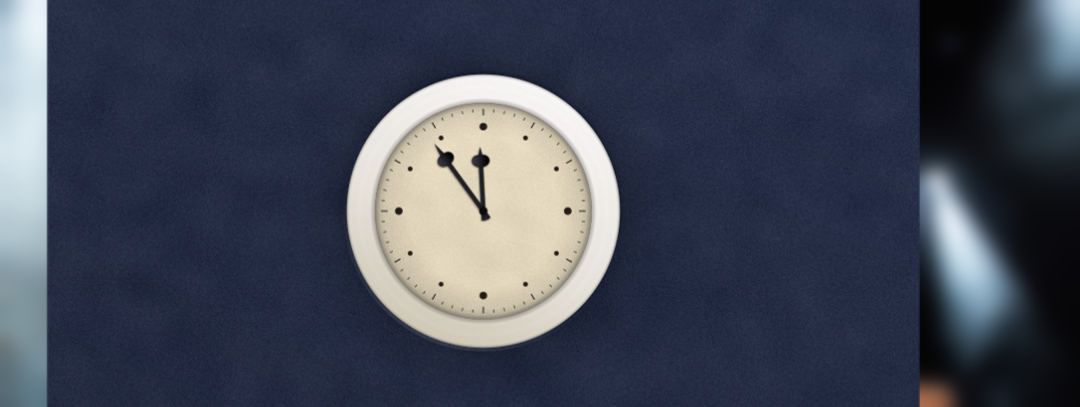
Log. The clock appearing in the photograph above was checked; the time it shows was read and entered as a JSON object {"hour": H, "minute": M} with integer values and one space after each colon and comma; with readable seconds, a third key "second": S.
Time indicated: {"hour": 11, "minute": 54}
